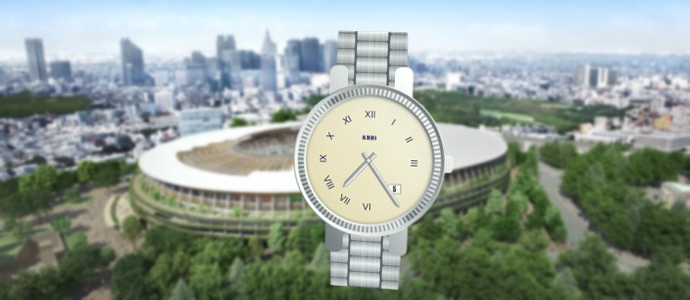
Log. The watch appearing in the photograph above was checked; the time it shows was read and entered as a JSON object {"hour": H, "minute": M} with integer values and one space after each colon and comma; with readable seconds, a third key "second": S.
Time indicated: {"hour": 7, "minute": 24}
